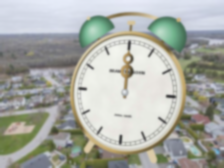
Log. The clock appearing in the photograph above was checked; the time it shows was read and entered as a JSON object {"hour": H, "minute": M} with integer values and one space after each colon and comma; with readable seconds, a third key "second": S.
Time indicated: {"hour": 12, "minute": 0}
